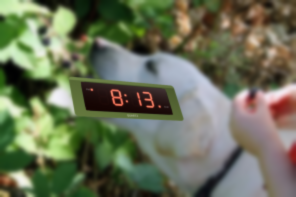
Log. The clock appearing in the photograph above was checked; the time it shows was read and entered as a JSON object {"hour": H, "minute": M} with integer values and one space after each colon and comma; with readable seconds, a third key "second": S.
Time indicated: {"hour": 8, "minute": 13}
